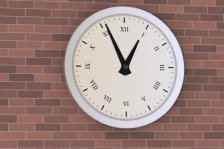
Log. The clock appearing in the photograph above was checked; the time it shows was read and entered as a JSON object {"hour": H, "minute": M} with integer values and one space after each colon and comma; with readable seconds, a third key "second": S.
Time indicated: {"hour": 12, "minute": 56}
